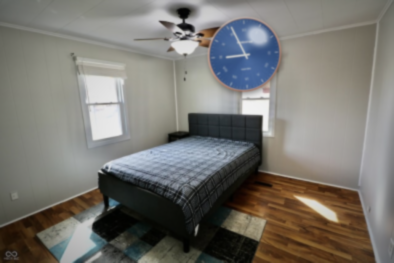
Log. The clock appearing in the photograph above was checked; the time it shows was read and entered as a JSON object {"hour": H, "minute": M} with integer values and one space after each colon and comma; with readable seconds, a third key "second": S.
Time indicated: {"hour": 8, "minute": 56}
